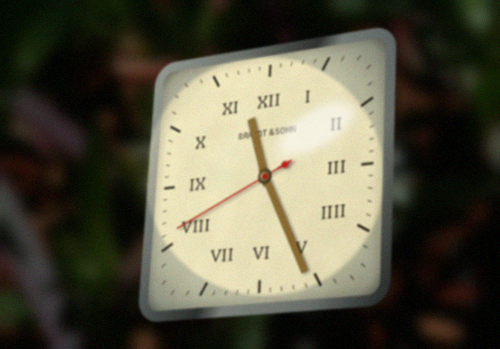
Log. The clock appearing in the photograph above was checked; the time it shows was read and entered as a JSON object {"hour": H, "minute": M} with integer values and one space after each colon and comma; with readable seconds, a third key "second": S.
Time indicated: {"hour": 11, "minute": 25, "second": 41}
